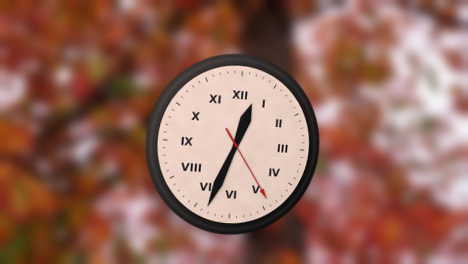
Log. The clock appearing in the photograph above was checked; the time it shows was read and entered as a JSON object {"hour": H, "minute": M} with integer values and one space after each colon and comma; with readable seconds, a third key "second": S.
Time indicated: {"hour": 12, "minute": 33, "second": 24}
